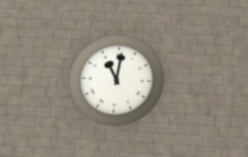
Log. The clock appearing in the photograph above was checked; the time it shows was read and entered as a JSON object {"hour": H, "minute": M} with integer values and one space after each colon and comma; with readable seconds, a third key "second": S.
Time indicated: {"hour": 11, "minute": 1}
